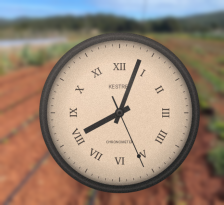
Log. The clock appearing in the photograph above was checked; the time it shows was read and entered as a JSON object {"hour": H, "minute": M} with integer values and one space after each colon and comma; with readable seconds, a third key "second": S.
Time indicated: {"hour": 8, "minute": 3, "second": 26}
